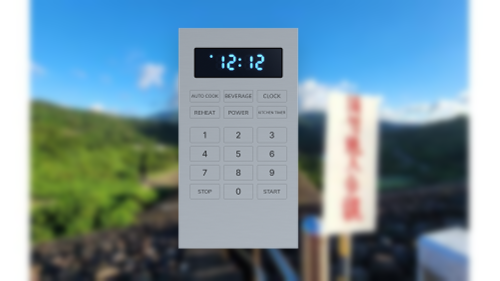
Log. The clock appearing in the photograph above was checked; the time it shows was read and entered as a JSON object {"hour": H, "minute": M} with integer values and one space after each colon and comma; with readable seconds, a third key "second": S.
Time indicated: {"hour": 12, "minute": 12}
